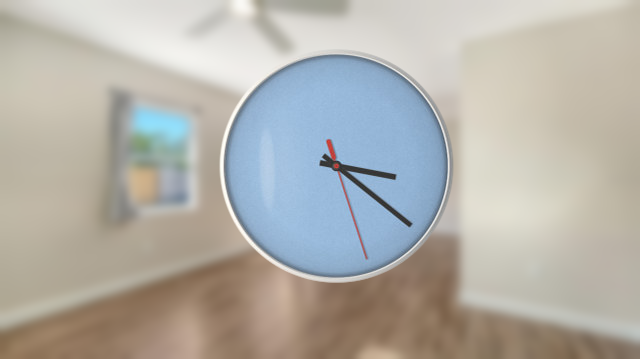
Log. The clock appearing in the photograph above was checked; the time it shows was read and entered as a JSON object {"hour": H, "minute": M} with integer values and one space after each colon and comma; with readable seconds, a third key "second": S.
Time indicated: {"hour": 3, "minute": 21, "second": 27}
